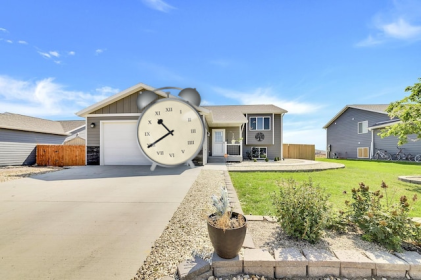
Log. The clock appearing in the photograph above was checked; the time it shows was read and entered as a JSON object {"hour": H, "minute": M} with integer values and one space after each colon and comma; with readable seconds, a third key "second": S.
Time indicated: {"hour": 10, "minute": 40}
